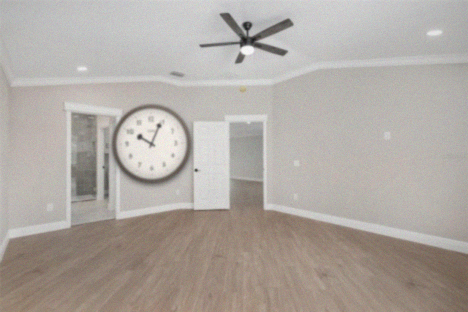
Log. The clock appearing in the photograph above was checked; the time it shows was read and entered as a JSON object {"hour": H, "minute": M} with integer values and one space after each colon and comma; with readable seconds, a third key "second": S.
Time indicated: {"hour": 10, "minute": 4}
